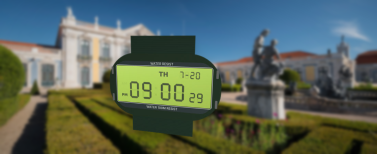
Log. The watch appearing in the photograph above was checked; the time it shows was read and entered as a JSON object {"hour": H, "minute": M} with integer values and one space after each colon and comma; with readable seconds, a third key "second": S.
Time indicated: {"hour": 9, "minute": 0, "second": 29}
